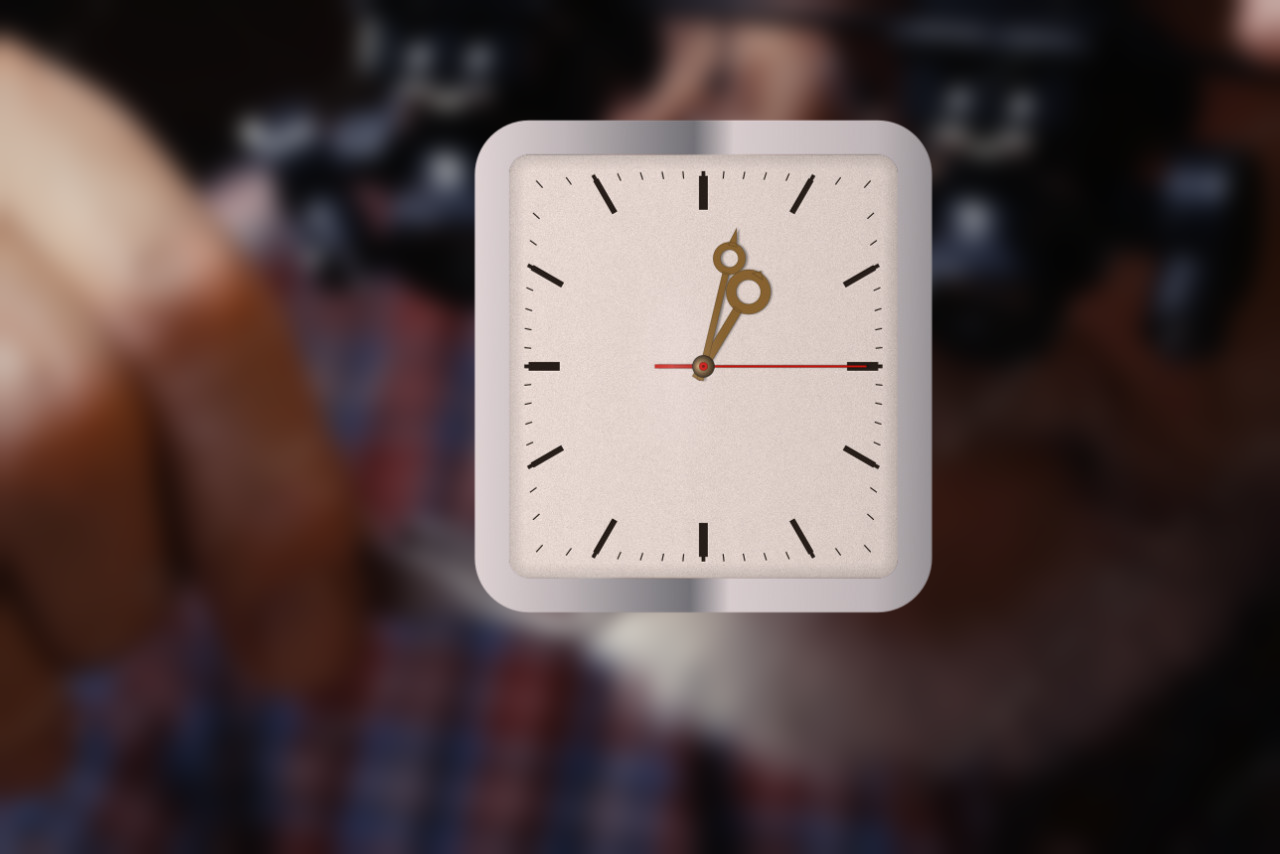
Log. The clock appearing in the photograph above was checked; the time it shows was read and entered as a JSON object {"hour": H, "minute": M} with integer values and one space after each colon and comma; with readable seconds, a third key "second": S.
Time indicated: {"hour": 1, "minute": 2, "second": 15}
